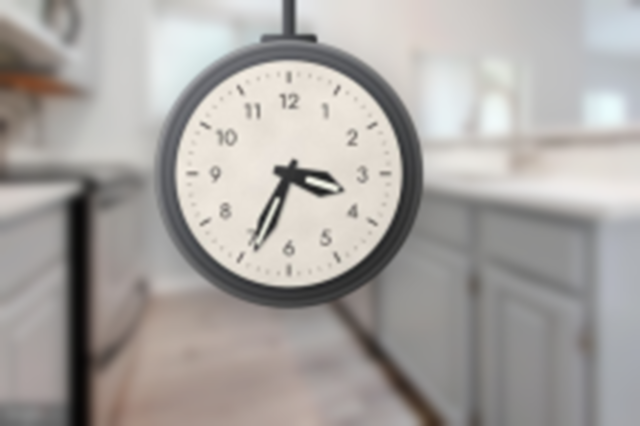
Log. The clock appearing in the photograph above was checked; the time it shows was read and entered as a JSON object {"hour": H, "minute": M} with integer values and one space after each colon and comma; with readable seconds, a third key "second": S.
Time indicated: {"hour": 3, "minute": 34}
